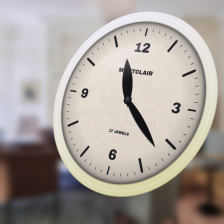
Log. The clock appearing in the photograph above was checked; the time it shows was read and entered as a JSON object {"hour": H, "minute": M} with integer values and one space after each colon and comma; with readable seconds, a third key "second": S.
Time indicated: {"hour": 11, "minute": 22}
